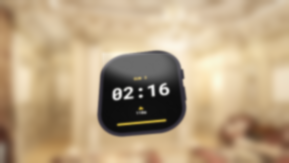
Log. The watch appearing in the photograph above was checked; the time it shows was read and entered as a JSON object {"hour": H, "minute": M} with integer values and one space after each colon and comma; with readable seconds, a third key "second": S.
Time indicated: {"hour": 2, "minute": 16}
